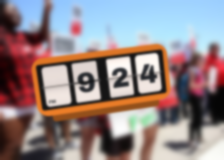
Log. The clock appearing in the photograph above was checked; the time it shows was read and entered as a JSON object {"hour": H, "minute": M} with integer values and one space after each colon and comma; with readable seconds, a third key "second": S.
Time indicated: {"hour": 9, "minute": 24}
